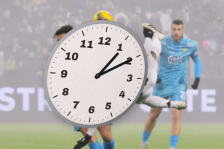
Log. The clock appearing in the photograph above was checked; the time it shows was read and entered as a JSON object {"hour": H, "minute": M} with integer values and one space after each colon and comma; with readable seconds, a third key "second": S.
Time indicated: {"hour": 1, "minute": 10}
